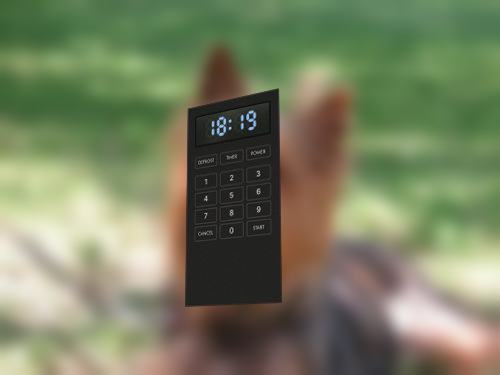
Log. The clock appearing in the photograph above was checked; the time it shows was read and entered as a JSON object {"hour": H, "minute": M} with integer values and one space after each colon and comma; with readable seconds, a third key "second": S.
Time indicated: {"hour": 18, "minute": 19}
